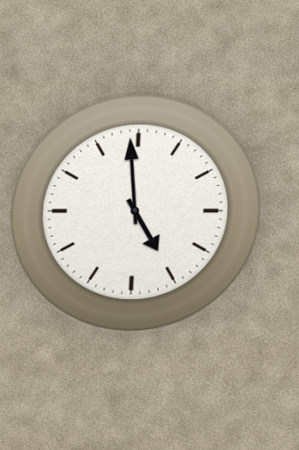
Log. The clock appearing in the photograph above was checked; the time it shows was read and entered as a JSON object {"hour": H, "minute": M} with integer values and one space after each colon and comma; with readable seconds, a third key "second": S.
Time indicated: {"hour": 4, "minute": 59}
